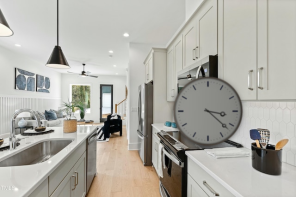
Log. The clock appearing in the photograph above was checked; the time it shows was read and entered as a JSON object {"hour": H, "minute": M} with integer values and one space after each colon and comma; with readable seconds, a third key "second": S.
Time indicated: {"hour": 3, "minute": 22}
